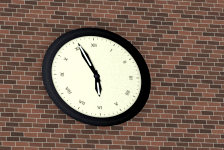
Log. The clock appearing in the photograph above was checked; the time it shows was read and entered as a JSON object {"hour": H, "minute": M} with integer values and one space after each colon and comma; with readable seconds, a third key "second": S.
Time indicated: {"hour": 5, "minute": 56}
